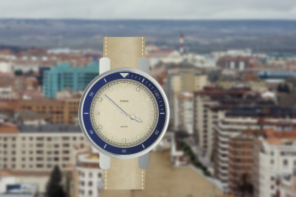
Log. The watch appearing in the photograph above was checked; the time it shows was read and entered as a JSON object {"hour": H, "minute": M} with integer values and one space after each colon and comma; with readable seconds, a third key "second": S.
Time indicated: {"hour": 3, "minute": 52}
